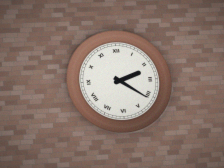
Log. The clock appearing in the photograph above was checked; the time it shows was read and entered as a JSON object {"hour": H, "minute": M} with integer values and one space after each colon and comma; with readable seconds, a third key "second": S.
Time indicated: {"hour": 2, "minute": 21}
